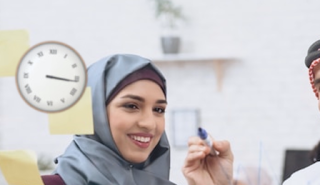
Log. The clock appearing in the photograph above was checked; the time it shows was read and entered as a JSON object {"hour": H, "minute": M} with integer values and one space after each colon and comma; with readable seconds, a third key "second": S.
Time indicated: {"hour": 3, "minute": 16}
